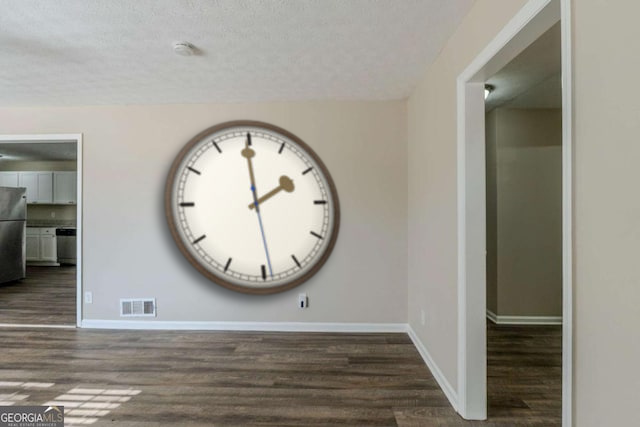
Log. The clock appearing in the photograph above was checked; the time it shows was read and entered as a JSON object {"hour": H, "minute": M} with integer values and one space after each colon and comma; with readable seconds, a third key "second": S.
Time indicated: {"hour": 1, "minute": 59, "second": 29}
